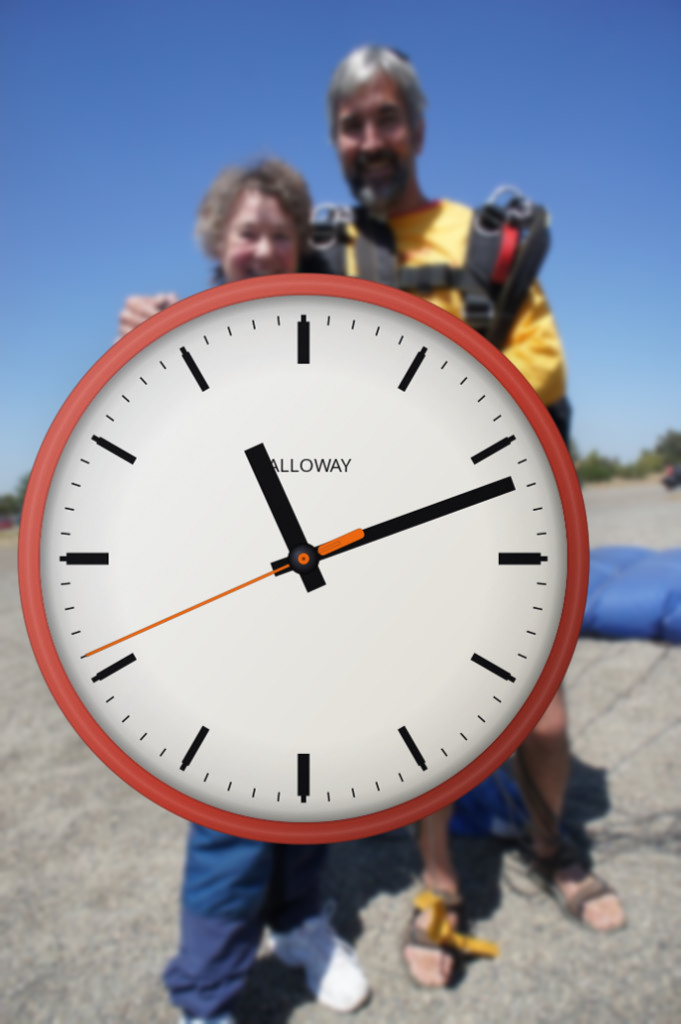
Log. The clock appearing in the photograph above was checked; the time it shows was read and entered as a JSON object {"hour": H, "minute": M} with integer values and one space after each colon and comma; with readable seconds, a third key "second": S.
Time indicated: {"hour": 11, "minute": 11, "second": 41}
